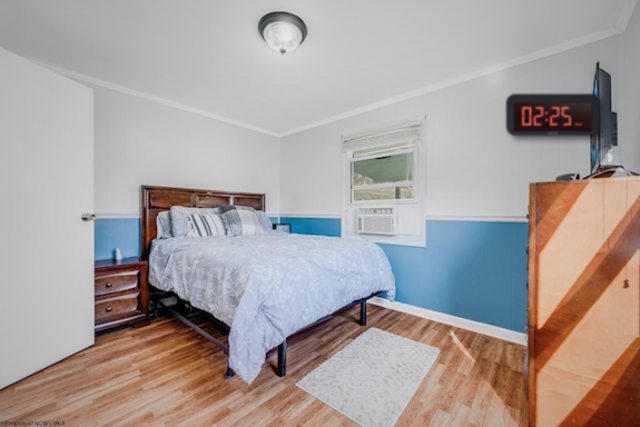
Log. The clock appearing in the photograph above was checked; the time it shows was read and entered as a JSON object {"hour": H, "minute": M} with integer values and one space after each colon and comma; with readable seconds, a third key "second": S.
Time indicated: {"hour": 2, "minute": 25}
